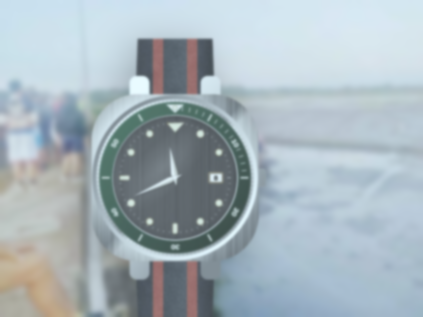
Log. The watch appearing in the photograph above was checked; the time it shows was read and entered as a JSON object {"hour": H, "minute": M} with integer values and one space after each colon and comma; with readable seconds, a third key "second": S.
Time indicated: {"hour": 11, "minute": 41}
